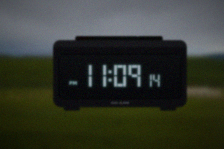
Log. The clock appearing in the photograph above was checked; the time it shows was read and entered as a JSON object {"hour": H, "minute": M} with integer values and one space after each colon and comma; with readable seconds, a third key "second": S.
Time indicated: {"hour": 11, "minute": 9, "second": 14}
